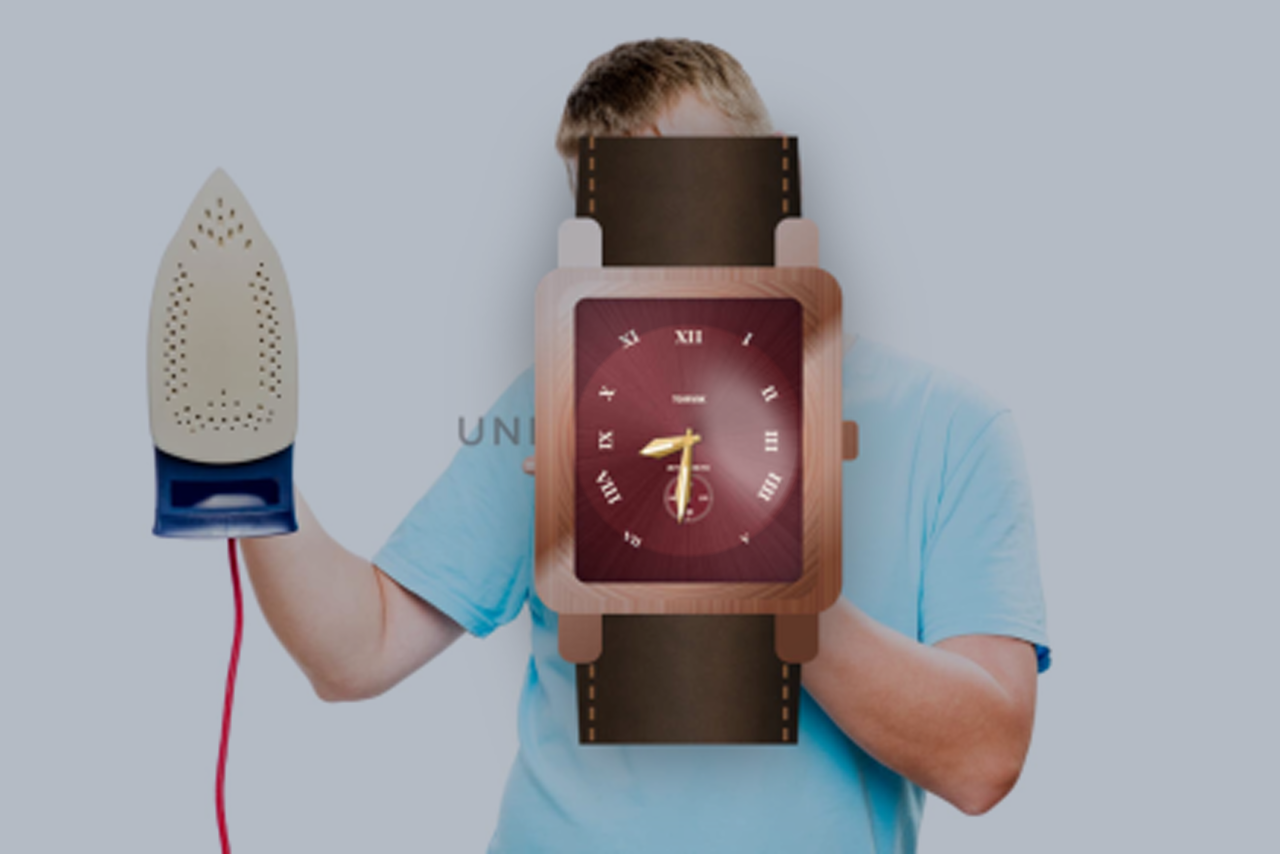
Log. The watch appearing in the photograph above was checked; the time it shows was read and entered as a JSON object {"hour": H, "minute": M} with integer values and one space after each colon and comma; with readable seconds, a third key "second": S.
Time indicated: {"hour": 8, "minute": 31}
